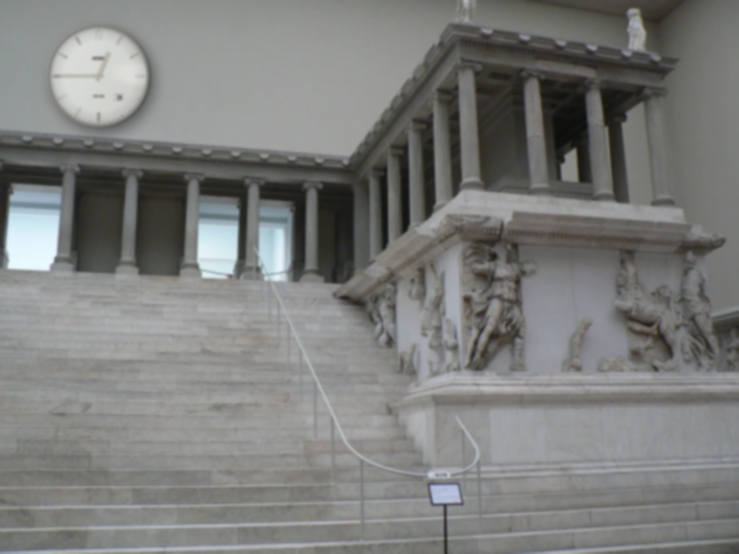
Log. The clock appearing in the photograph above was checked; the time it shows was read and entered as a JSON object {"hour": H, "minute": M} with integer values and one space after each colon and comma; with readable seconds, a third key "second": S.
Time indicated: {"hour": 12, "minute": 45}
